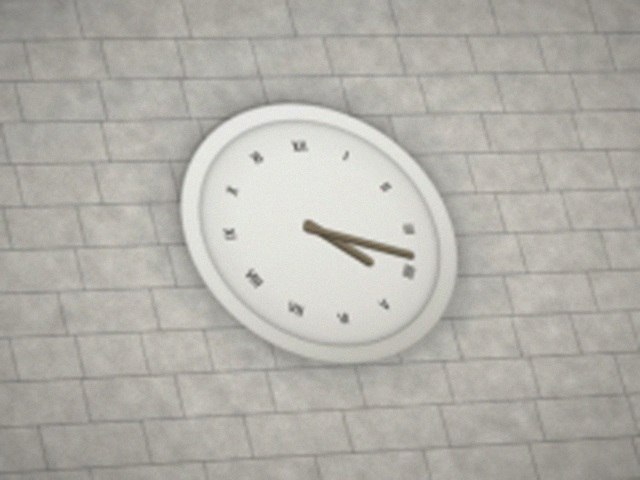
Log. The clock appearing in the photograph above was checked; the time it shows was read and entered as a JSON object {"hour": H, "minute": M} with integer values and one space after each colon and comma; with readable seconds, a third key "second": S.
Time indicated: {"hour": 4, "minute": 18}
